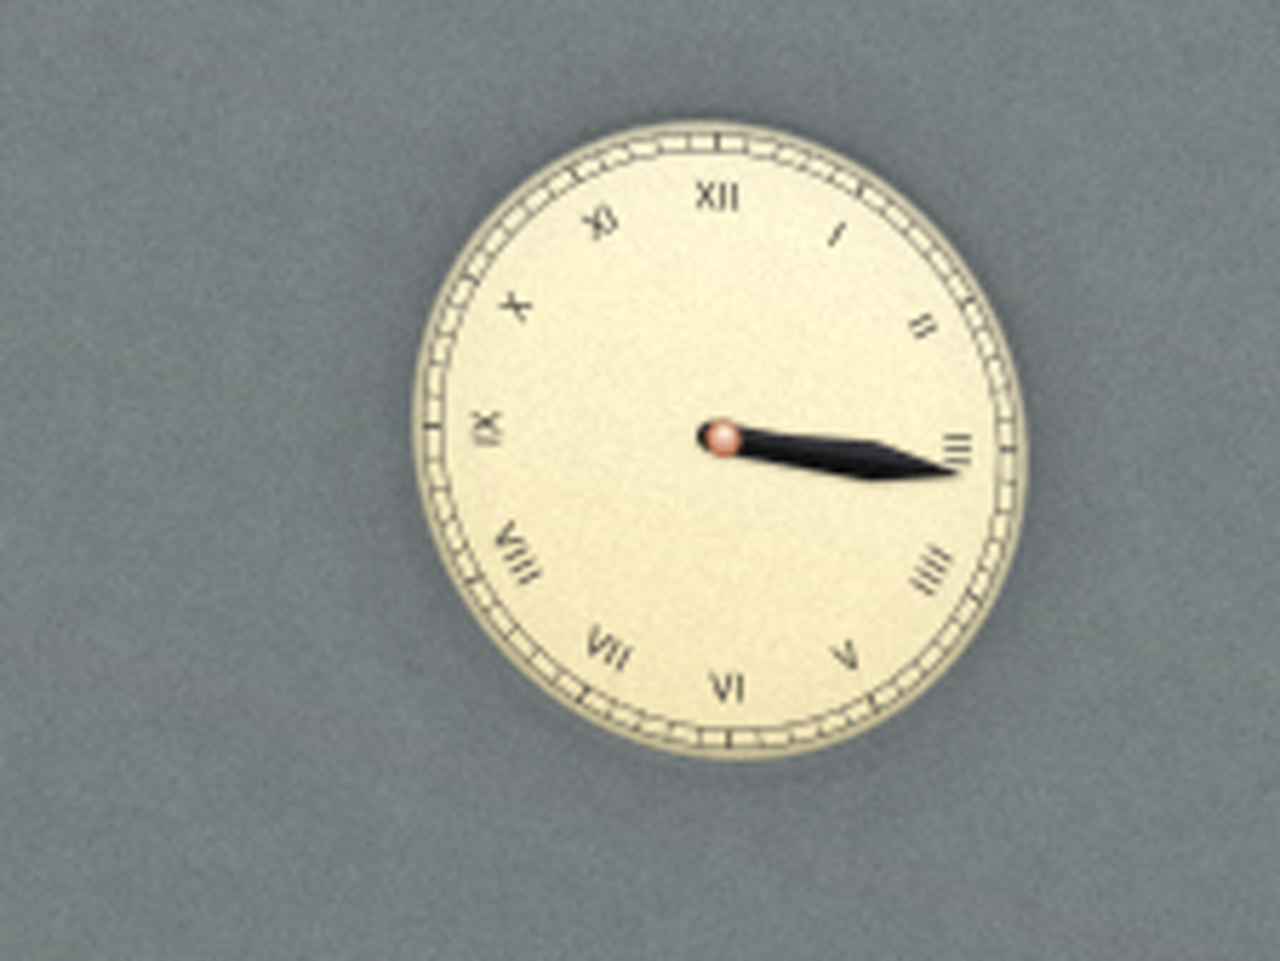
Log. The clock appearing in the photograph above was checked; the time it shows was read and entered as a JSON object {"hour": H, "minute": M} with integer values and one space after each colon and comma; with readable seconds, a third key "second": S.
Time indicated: {"hour": 3, "minute": 16}
